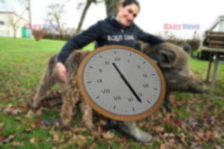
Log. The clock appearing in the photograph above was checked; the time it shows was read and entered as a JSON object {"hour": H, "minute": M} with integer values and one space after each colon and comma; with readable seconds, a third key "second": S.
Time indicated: {"hour": 11, "minute": 27}
